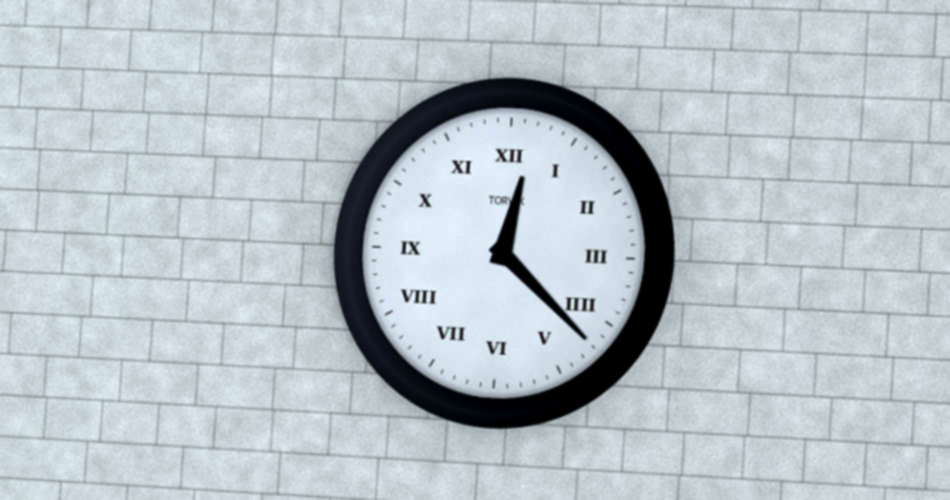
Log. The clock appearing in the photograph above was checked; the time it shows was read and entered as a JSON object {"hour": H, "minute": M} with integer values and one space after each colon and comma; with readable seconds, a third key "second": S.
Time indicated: {"hour": 12, "minute": 22}
